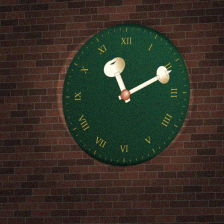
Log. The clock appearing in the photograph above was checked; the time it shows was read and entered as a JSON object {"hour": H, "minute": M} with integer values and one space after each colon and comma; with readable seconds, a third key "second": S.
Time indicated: {"hour": 11, "minute": 11}
